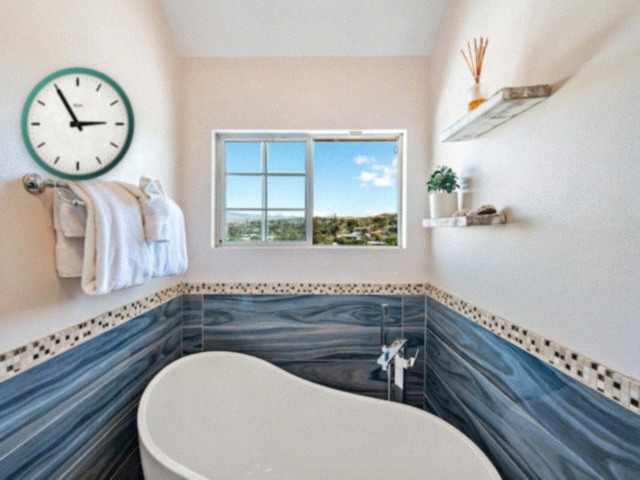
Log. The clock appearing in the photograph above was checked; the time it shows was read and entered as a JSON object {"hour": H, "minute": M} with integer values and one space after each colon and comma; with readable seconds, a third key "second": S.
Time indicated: {"hour": 2, "minute": 55}
